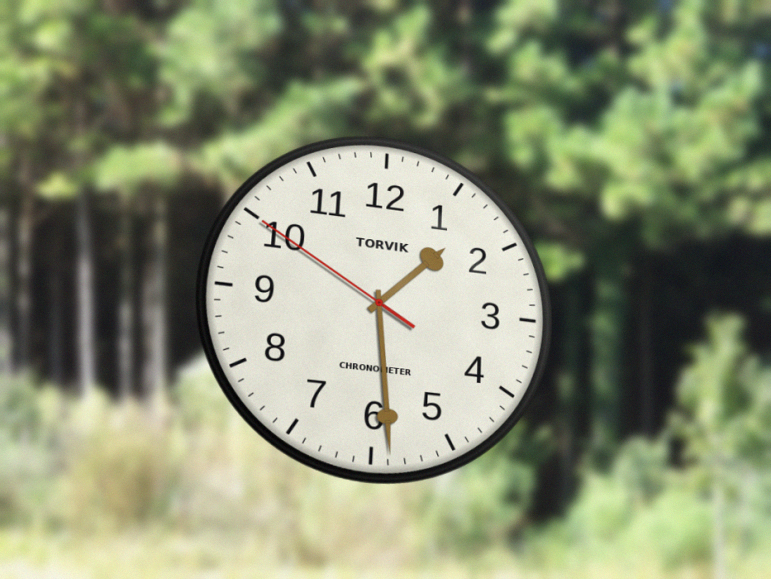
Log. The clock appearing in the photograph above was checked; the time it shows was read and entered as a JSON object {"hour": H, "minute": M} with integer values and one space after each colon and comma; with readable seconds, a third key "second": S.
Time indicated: {"hour": 1, "minute": 28, "second": 50}
